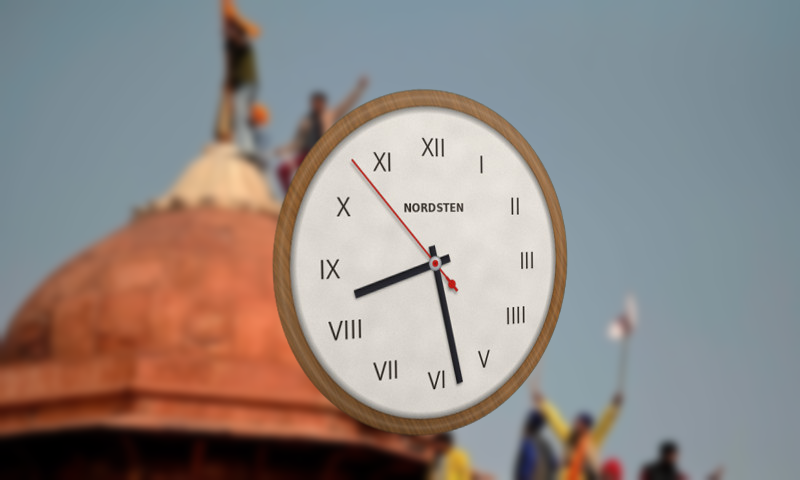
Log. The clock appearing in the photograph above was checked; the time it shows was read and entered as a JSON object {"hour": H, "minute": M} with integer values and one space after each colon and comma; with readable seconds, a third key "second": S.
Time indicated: {"hour": 8, "minute": 27, "second": 53}
